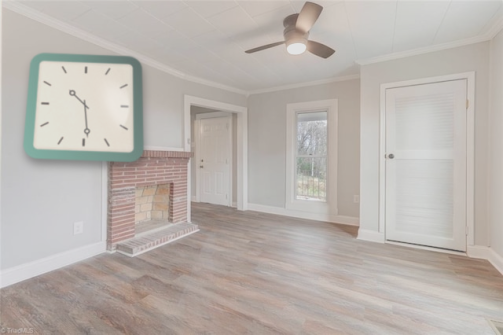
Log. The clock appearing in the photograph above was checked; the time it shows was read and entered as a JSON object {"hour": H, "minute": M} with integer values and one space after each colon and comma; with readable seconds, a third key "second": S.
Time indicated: {"hour": 10, "minute": 29}
